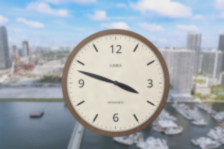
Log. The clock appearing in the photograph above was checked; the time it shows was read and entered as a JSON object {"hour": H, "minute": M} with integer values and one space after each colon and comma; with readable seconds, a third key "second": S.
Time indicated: {"hour": 3, "minute": 48}
